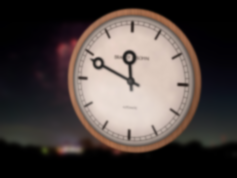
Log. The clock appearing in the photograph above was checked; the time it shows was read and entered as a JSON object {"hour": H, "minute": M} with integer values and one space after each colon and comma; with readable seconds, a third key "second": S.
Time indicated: {"hour": 11, "minute": 49}
